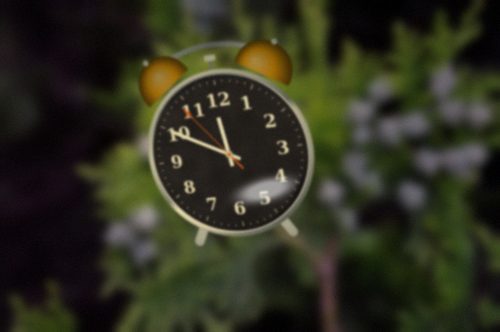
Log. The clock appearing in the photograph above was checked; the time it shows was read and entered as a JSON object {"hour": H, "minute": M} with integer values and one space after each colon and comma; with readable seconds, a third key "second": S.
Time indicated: {"hour": 11, "minute": 49, "second": 54}
